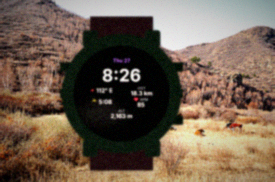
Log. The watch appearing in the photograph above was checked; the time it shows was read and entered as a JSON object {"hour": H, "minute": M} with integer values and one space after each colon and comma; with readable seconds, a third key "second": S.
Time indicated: {"hour": 8, "minute": 26}
